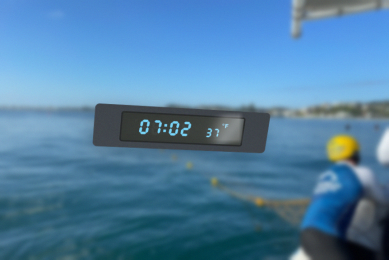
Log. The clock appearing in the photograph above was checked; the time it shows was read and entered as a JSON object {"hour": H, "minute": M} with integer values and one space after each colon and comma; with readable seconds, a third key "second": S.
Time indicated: {"hour": 7, "minute": 2}
